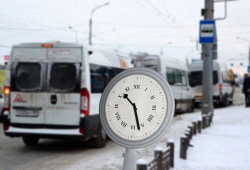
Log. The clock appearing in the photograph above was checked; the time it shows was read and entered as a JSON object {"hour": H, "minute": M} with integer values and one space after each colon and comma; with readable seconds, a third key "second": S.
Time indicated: {"hour": 10, "minute": 27}
